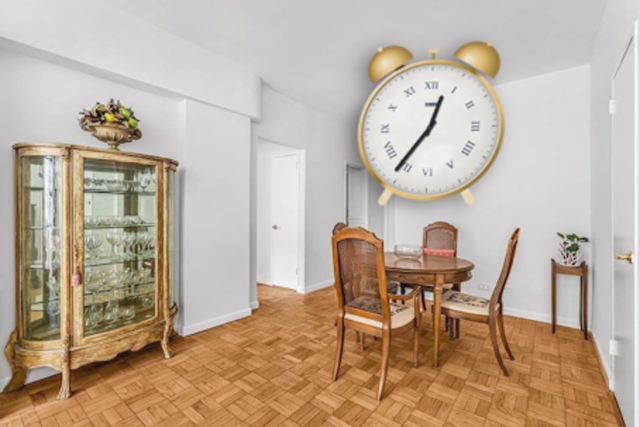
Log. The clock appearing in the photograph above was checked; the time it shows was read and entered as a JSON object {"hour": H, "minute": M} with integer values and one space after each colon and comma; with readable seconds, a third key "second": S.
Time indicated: {"hour": 12, "minute": 36}
